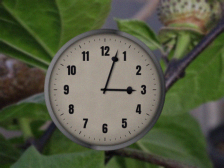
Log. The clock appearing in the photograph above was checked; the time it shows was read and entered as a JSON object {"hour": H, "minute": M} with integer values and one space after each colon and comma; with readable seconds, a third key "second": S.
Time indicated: {"hour": 3, "minute": 3}
